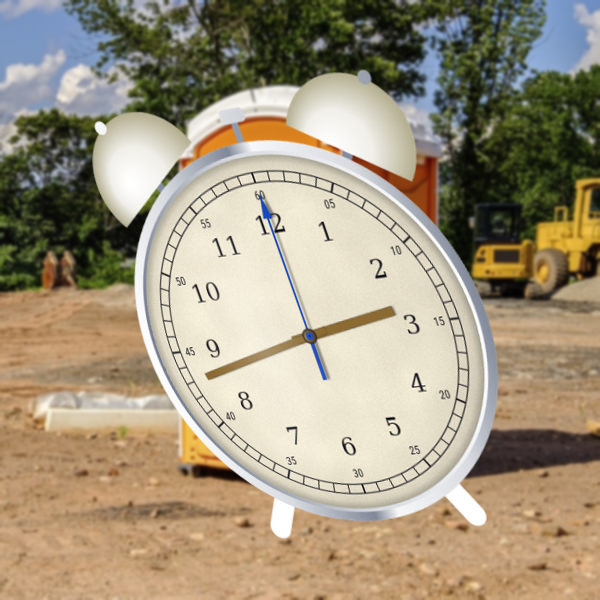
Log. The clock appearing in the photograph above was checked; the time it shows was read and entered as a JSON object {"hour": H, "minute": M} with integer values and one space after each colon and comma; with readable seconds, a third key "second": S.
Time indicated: {"hour": 2, "minute": 43, "second": 0}
